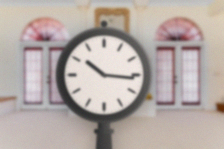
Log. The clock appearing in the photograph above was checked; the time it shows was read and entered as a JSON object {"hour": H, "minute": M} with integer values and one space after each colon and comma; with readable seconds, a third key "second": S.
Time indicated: {"hour": 10, "minute": 16}
